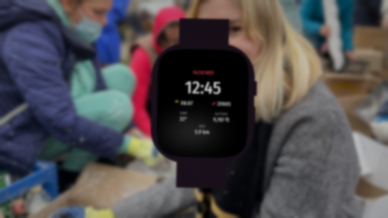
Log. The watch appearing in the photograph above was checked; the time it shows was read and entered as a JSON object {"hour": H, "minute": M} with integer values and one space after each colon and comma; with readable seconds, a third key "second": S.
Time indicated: {"hour": 12, "minute": 45}
